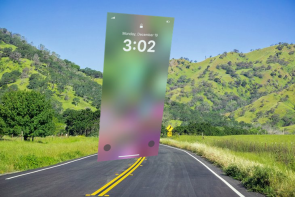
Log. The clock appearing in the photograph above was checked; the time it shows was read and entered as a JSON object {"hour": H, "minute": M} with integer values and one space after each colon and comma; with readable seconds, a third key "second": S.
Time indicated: {"hour": 3, "minute": 2}
